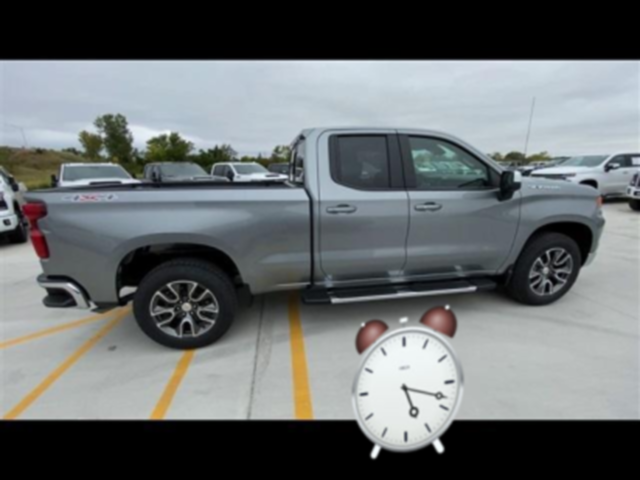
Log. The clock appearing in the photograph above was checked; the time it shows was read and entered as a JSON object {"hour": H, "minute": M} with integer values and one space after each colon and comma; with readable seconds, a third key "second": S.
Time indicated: {"hour": 5, "minute": 18}
